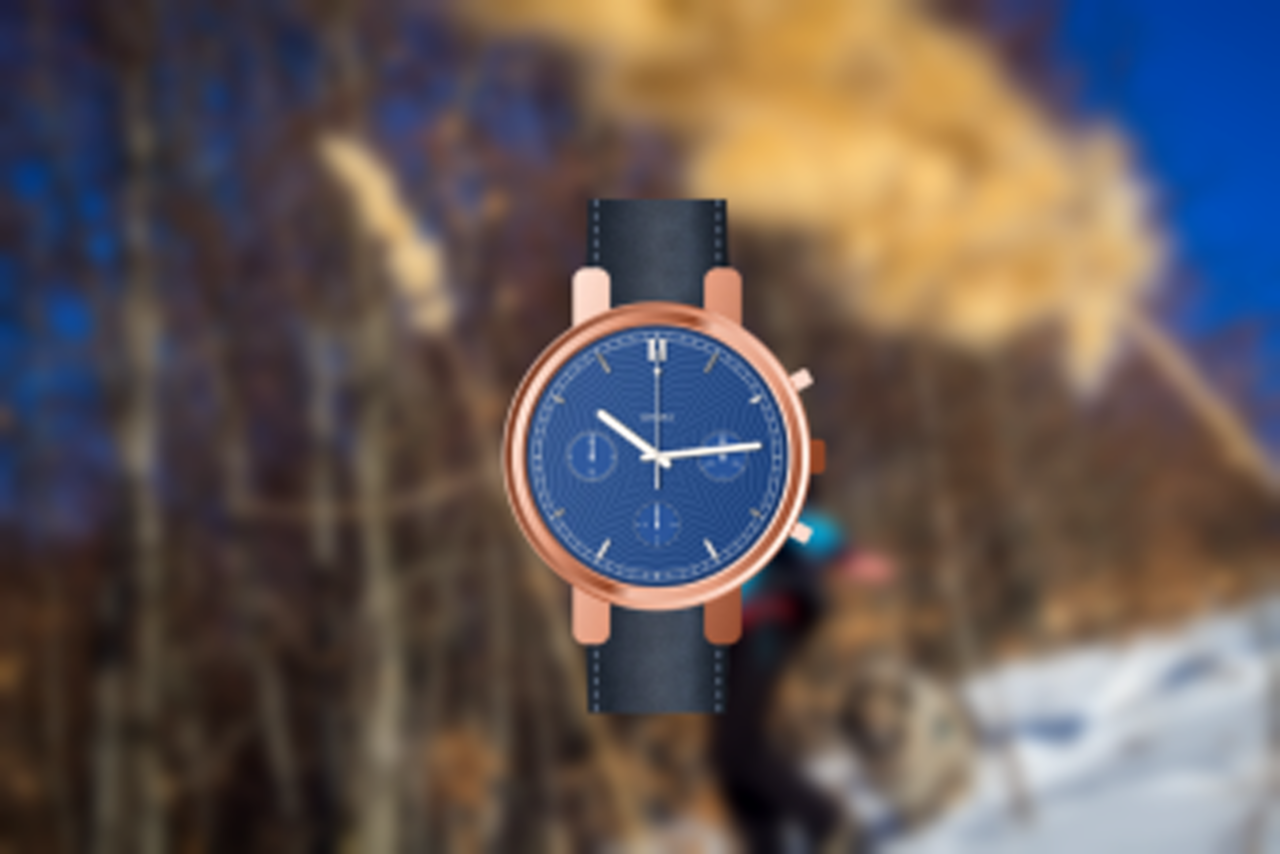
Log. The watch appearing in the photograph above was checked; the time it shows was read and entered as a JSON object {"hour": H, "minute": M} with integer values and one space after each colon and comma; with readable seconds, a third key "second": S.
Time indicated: {"hour": 10, "minute": 14}
